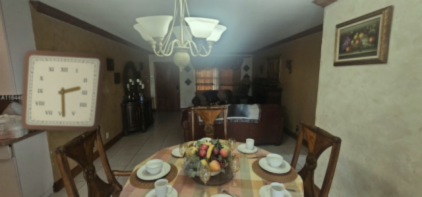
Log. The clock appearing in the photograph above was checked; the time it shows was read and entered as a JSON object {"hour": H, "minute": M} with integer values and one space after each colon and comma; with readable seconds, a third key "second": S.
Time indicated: {"hour": 2, "minute": 29}
